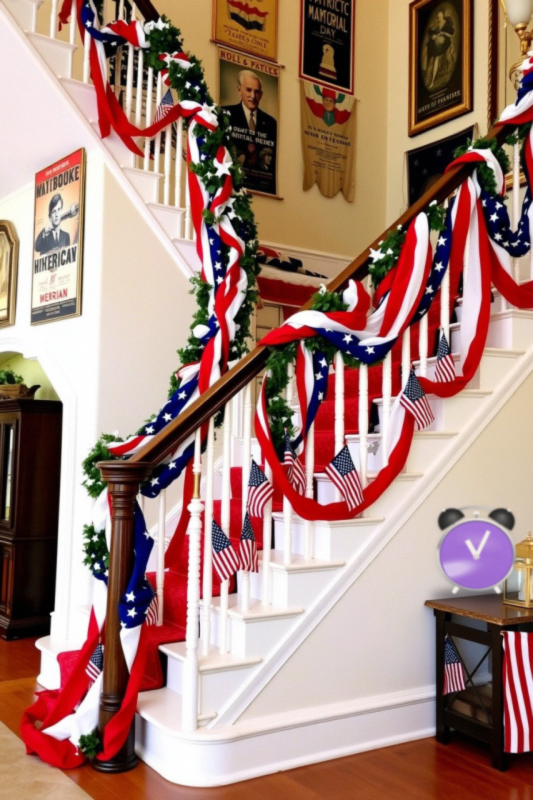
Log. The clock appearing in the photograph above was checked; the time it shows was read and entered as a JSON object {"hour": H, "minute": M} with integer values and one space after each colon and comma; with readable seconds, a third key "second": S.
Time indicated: {"hour": 11, "minute": 4}
